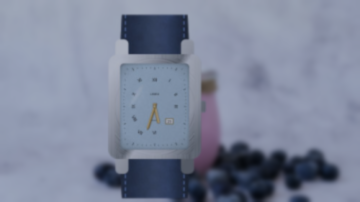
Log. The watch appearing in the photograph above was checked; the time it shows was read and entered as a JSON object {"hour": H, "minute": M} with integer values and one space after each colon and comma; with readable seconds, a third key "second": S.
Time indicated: {"hour": 5, "minute": 33}
